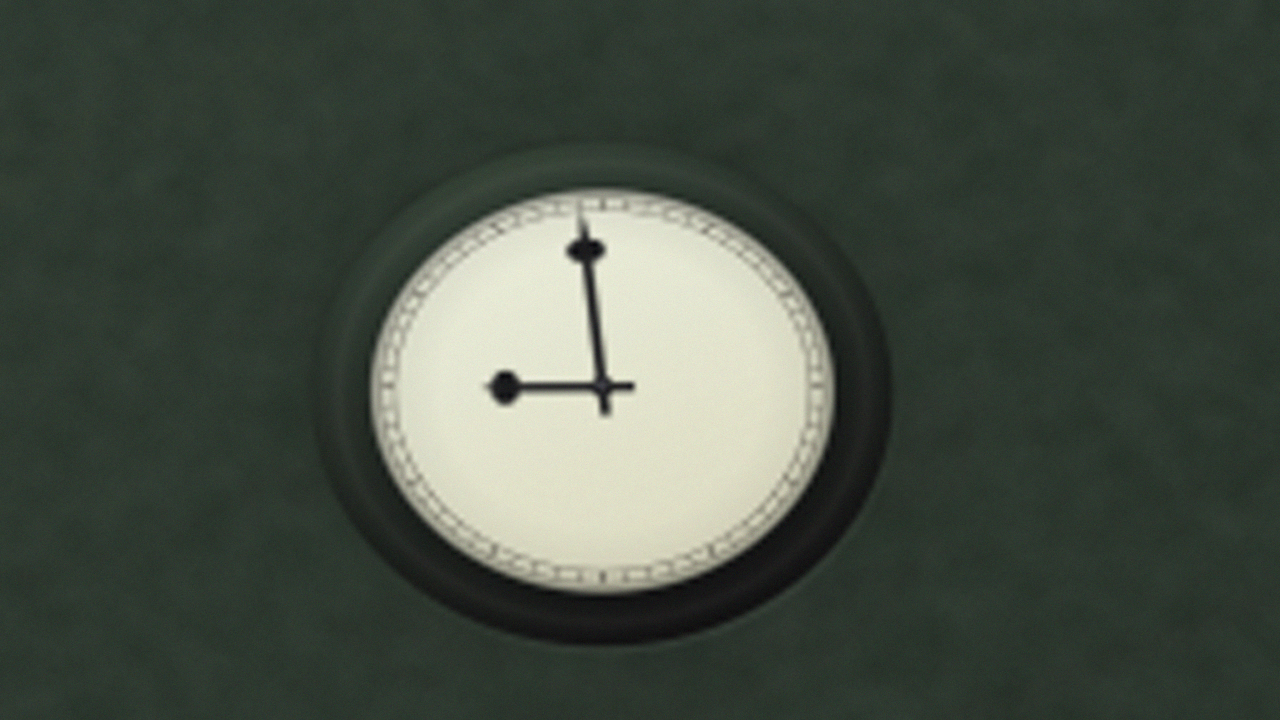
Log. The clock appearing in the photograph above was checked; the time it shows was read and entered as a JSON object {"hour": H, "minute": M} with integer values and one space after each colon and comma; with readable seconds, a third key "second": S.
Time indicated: {"hour": 8, "minute": 59}
